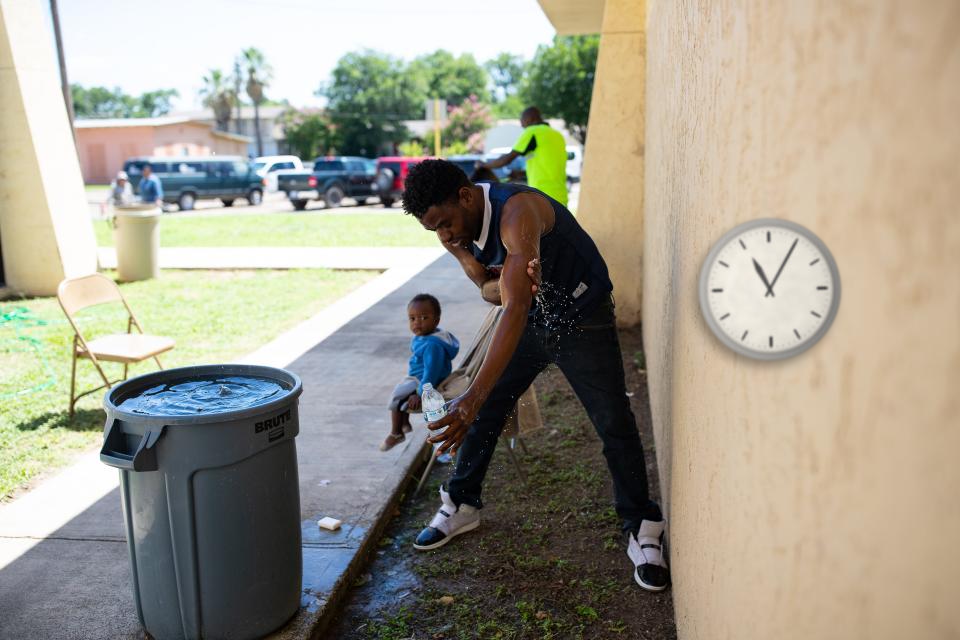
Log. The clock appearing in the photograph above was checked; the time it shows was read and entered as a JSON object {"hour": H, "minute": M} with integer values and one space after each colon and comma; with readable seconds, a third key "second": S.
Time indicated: {"hour": 11, "minute": 5}
